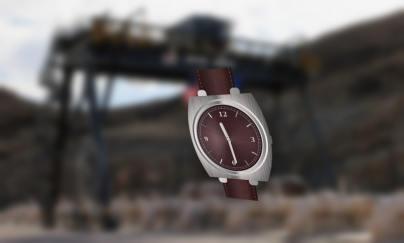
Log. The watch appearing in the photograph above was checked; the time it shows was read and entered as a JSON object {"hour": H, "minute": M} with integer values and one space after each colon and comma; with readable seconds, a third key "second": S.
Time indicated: {"hour": 11, "minute": 29}
